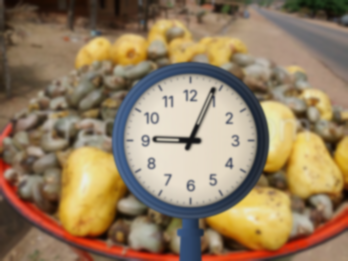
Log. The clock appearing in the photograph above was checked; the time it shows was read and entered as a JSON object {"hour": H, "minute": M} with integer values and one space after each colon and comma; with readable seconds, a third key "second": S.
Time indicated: {"hour": 9, "minute": 4}
